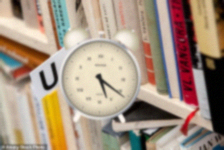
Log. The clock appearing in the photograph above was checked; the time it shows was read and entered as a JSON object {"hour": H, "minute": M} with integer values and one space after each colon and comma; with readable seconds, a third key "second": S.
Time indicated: {"hour": 5, "minute": 21}
